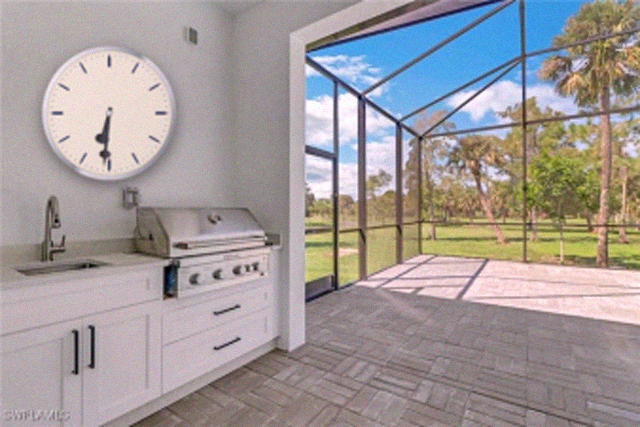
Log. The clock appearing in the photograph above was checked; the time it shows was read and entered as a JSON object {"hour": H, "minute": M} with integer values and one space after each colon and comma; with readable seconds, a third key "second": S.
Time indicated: {"hour": 6, "minute": 31}
